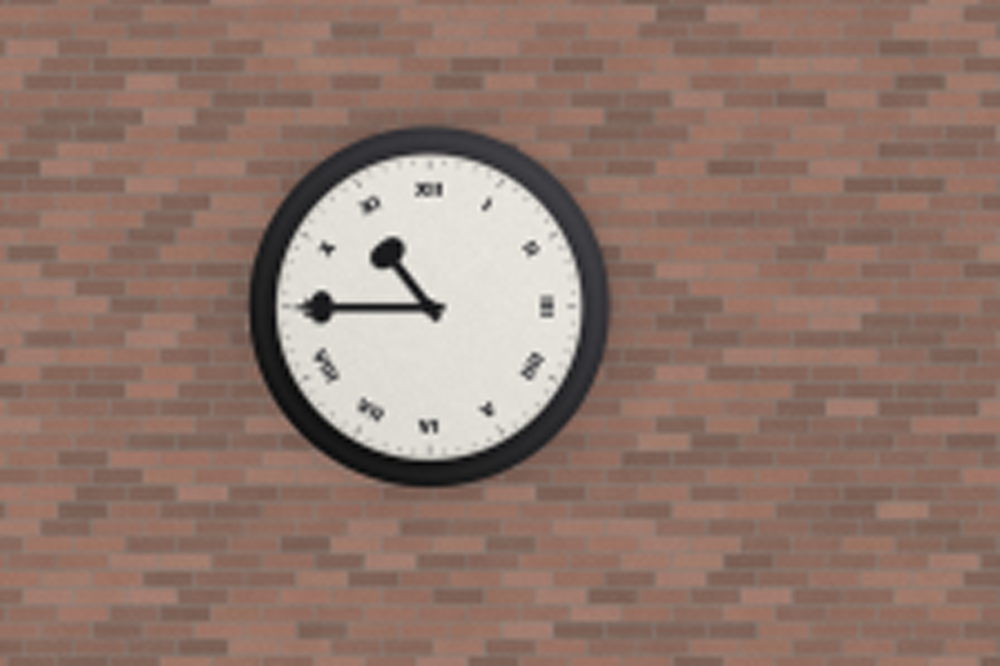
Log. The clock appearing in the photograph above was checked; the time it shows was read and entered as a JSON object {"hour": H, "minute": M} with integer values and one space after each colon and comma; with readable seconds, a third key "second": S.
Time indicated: {"hour": 10, "minute": 45}
